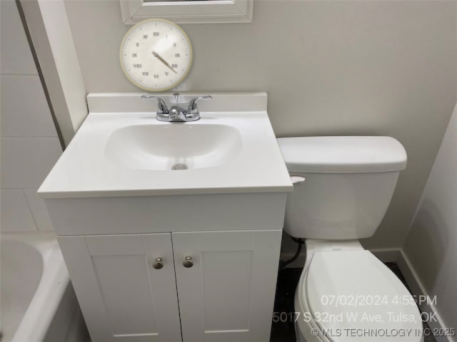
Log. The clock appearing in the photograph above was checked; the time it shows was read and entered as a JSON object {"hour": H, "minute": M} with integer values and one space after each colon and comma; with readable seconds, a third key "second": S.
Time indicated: {"hour": 4, "minute": 22}
